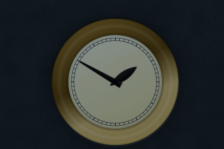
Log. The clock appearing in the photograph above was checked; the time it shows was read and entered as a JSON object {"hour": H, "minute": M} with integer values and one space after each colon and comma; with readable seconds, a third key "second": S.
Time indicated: {"hour": 1, "minute": 50}
